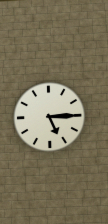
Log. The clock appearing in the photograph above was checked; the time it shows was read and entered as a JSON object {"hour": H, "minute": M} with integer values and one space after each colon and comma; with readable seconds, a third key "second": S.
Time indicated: {"hour": 5, "minute": 15}
